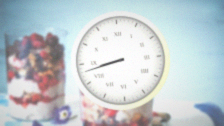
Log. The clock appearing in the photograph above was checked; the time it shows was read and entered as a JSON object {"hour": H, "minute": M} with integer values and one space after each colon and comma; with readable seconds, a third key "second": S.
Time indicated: {"hour": 8, "minute": 43}
